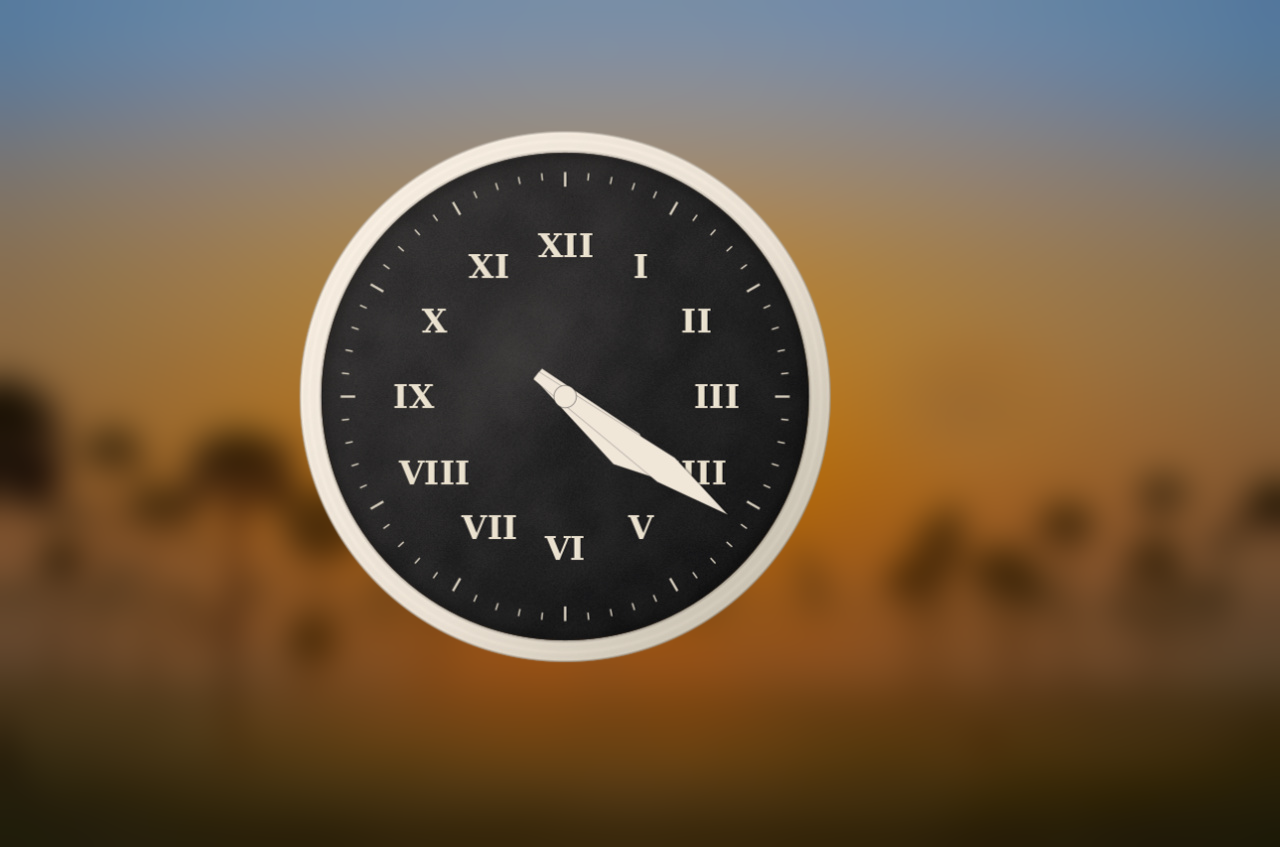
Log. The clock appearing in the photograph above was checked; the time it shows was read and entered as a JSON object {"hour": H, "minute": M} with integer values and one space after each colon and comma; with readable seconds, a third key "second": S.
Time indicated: {"hour": 4, "minute": 21}
